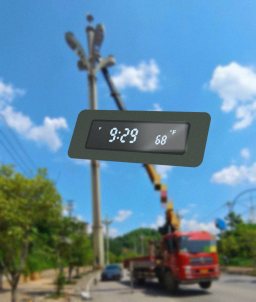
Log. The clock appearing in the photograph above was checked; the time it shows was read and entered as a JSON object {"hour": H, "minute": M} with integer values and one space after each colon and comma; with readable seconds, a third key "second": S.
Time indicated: {"hour": 9, "minute": 29}
